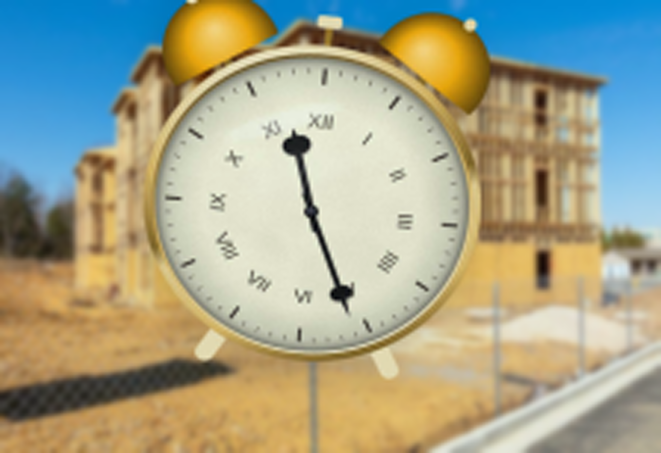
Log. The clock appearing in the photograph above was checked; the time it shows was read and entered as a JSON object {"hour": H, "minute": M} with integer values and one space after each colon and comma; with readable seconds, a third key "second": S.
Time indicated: {"hour": 11, "minute": 26}
